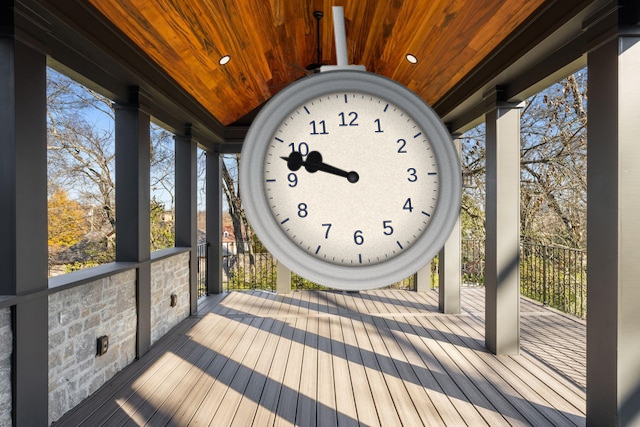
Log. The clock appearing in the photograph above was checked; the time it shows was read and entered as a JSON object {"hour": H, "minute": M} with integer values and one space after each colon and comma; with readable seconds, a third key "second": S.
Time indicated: {"hour": 9, "minute": 48}
